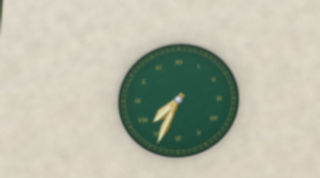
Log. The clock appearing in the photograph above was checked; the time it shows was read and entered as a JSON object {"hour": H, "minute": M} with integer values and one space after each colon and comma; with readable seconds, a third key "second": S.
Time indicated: {"hour": 7, "minute": 34}
